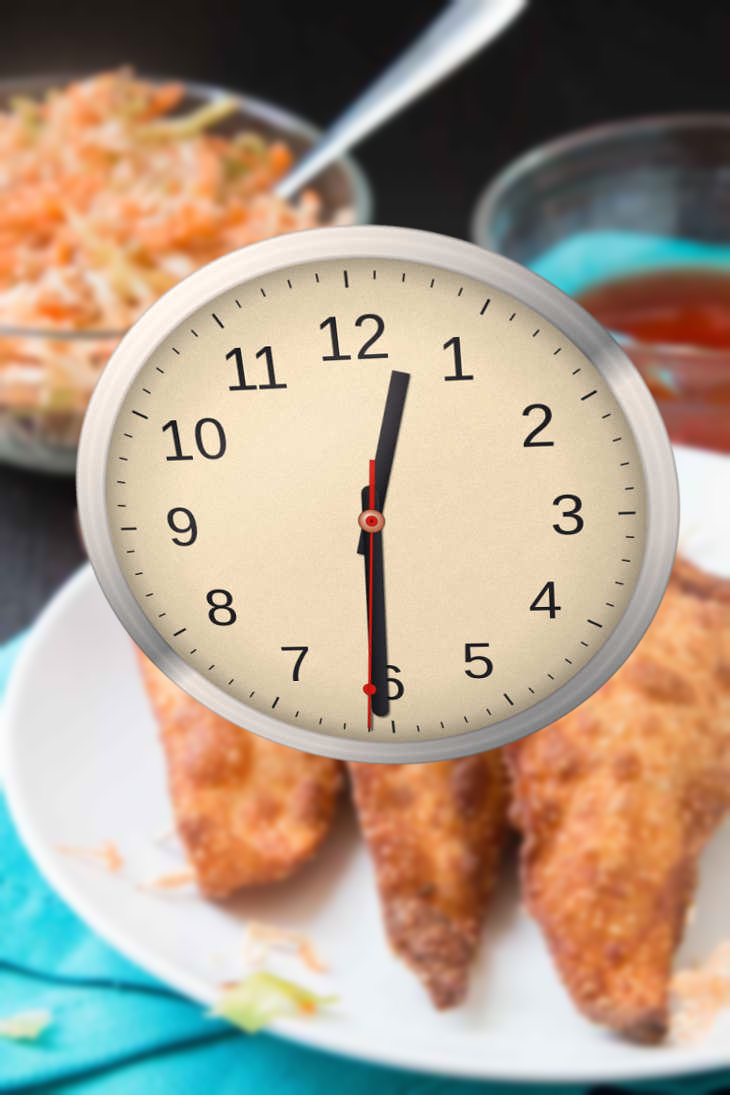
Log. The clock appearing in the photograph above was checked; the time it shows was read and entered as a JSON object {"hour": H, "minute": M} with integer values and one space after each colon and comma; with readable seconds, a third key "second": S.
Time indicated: {"hour": 12, "minute": 30, "second": 31}
